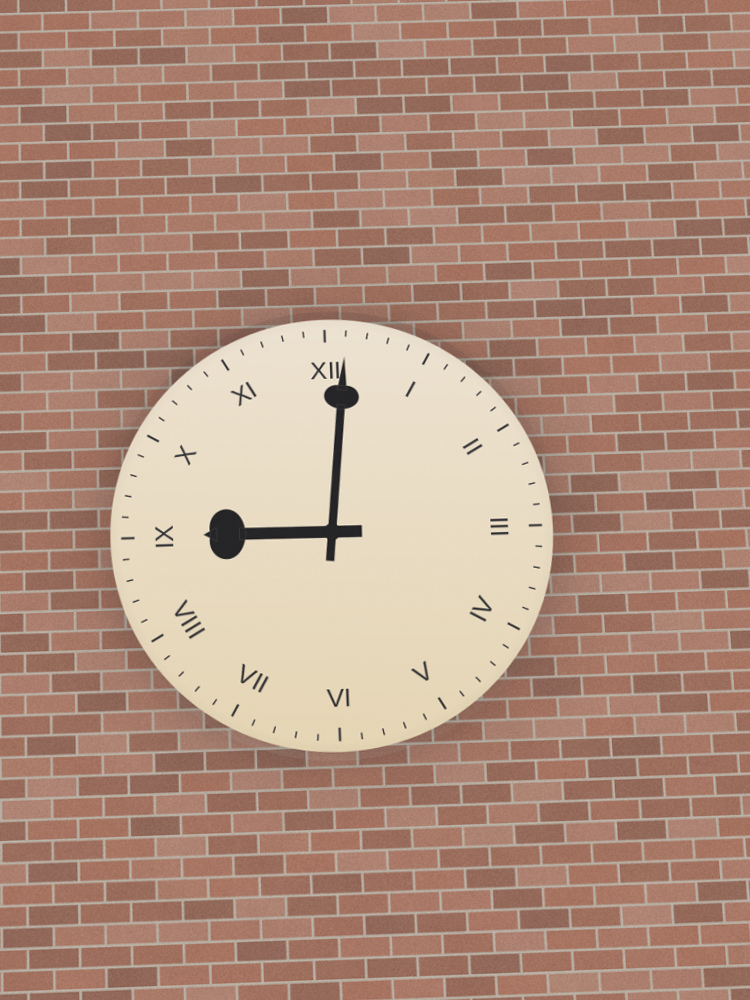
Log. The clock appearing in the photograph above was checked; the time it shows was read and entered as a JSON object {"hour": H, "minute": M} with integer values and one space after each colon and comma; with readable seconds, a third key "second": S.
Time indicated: {"hour": 9, "minute": 1}
